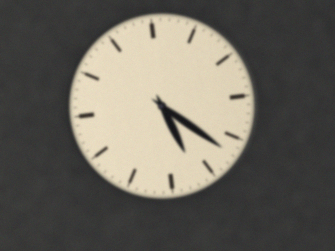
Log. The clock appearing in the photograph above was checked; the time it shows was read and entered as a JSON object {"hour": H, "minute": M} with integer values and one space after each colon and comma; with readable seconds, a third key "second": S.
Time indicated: {"hour": 5, "minute": 22}
